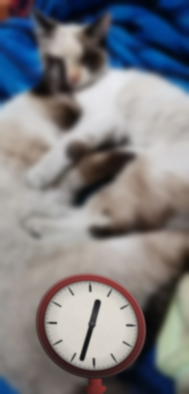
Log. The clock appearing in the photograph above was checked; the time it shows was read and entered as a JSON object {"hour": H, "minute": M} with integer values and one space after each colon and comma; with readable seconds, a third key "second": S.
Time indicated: {"hour": 12, "minute": 33}
